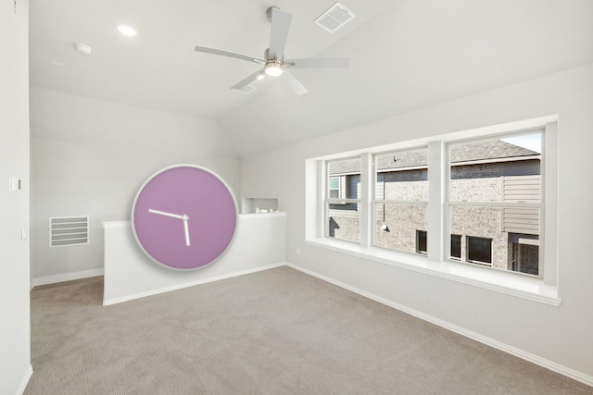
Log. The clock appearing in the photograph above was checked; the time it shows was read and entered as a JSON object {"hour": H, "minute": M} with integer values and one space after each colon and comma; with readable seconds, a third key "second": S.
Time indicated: {"hour": 5, "minute": 47}
